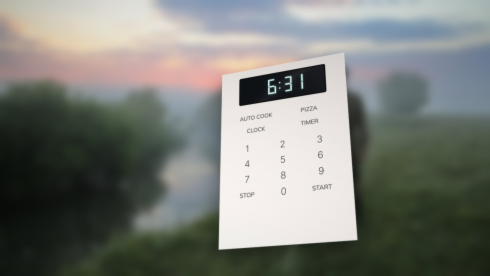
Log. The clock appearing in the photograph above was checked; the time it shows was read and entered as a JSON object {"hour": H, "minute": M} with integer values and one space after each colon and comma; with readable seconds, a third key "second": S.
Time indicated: {"hour": 6, "minute": 31}
